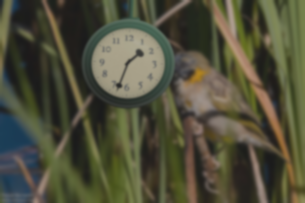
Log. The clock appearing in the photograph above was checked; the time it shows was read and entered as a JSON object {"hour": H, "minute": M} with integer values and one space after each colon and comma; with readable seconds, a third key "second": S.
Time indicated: {"hour": 1, "minute": 33}
